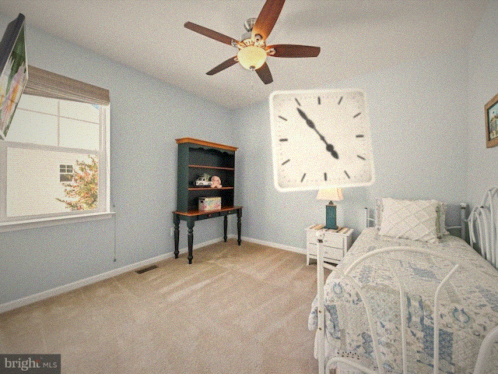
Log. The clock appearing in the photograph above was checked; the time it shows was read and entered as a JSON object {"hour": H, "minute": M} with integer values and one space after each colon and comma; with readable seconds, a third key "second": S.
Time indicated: {"hour": 4, "minute": 54}
